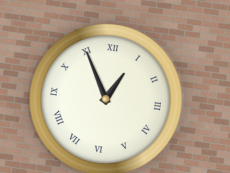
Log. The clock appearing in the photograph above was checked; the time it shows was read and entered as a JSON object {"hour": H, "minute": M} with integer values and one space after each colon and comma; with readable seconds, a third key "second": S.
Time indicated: {"hour": 12, "minute": 55}
